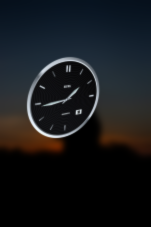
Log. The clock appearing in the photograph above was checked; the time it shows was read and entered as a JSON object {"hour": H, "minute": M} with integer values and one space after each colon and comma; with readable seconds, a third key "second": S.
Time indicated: {"hour": 1, "minute": 44}
